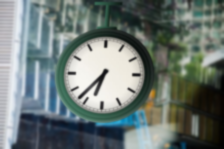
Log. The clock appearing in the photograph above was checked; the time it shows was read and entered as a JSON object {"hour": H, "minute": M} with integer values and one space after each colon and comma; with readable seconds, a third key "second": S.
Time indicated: {"hour": 6, "minute": 37}
